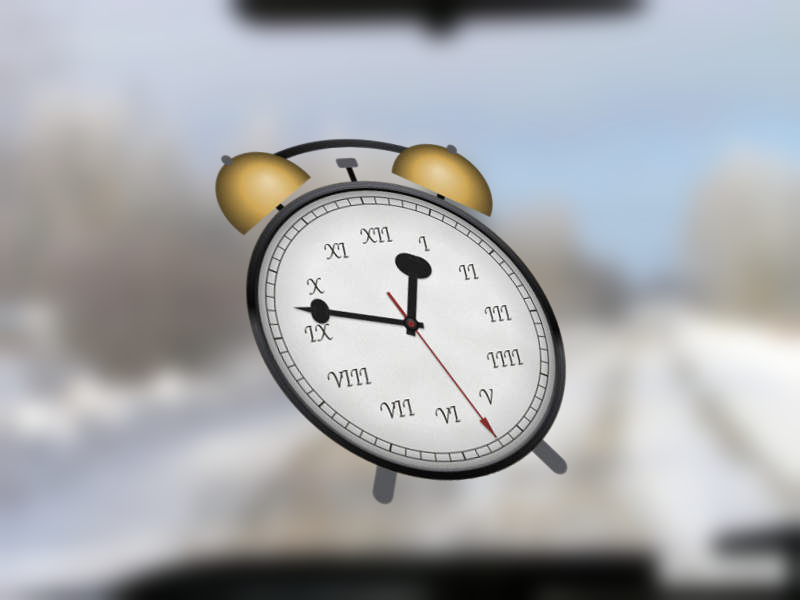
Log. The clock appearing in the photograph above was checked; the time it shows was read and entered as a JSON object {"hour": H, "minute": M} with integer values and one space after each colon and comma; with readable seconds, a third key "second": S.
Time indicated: {"hour": 12, "minute": 47, "second": 27}
